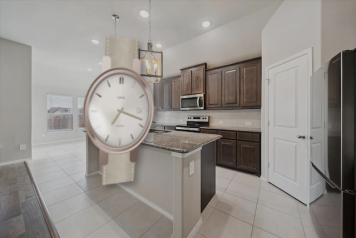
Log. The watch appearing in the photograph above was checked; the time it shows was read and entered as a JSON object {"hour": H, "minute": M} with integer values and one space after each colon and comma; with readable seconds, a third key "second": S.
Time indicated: {"hour": 7, "minute": 18}
